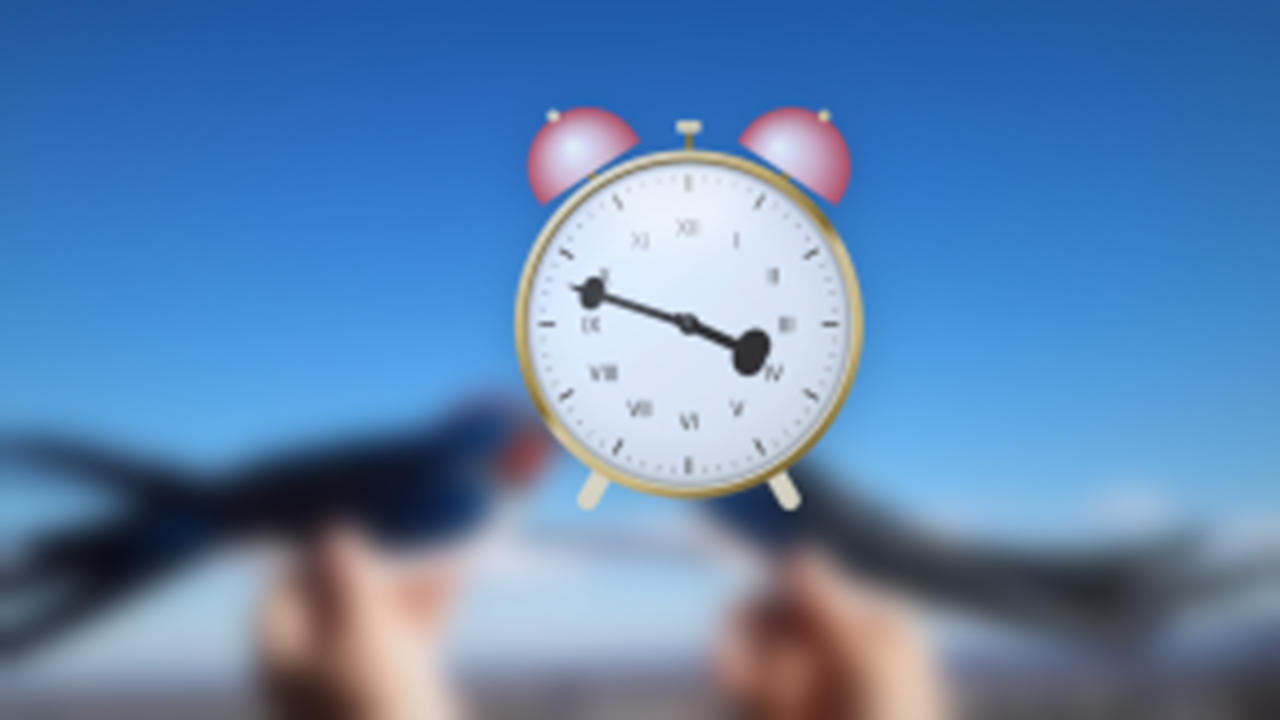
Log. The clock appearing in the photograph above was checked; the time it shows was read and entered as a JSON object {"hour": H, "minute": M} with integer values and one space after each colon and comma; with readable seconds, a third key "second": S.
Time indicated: {"hour": 3, "minute": 48}
